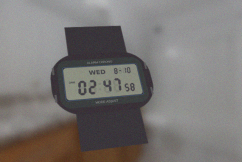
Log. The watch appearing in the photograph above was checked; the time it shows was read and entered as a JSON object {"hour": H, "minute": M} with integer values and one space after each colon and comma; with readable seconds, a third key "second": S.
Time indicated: {"hour": 2, "minute": 47, "second": 58}
